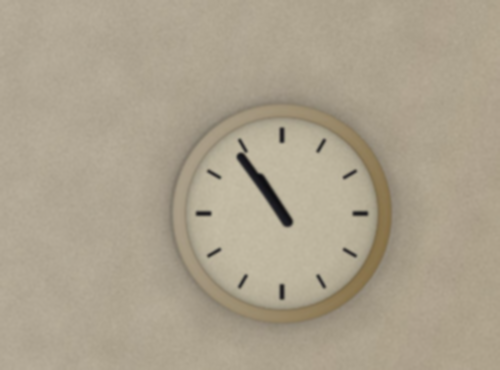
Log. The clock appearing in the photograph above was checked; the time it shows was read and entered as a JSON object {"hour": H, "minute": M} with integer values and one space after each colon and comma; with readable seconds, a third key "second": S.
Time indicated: {"hour": 10, "minute": 54}
